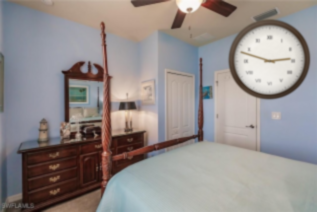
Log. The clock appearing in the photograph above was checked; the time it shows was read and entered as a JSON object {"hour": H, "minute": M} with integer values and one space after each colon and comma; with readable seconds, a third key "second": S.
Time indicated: {"hour": 2, "minute": 48}
